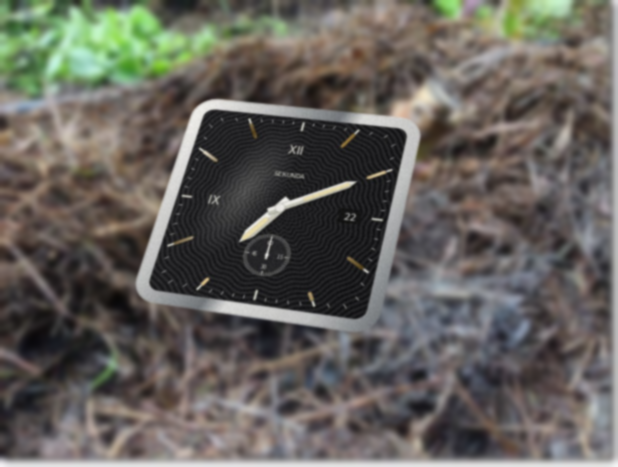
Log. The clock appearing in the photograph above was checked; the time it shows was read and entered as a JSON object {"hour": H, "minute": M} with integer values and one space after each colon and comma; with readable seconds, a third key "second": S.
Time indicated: {"hour": 7, "minute": 10}
